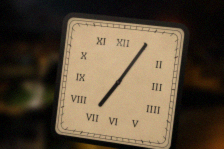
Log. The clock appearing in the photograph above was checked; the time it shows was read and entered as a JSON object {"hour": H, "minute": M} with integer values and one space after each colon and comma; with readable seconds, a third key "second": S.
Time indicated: {"hour": 7, "minute": 5}
